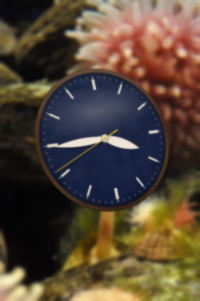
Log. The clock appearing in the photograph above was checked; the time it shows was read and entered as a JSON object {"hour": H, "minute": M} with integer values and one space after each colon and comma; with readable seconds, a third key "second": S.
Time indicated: {"hour": 3, "minute": 44, "second": 41}
